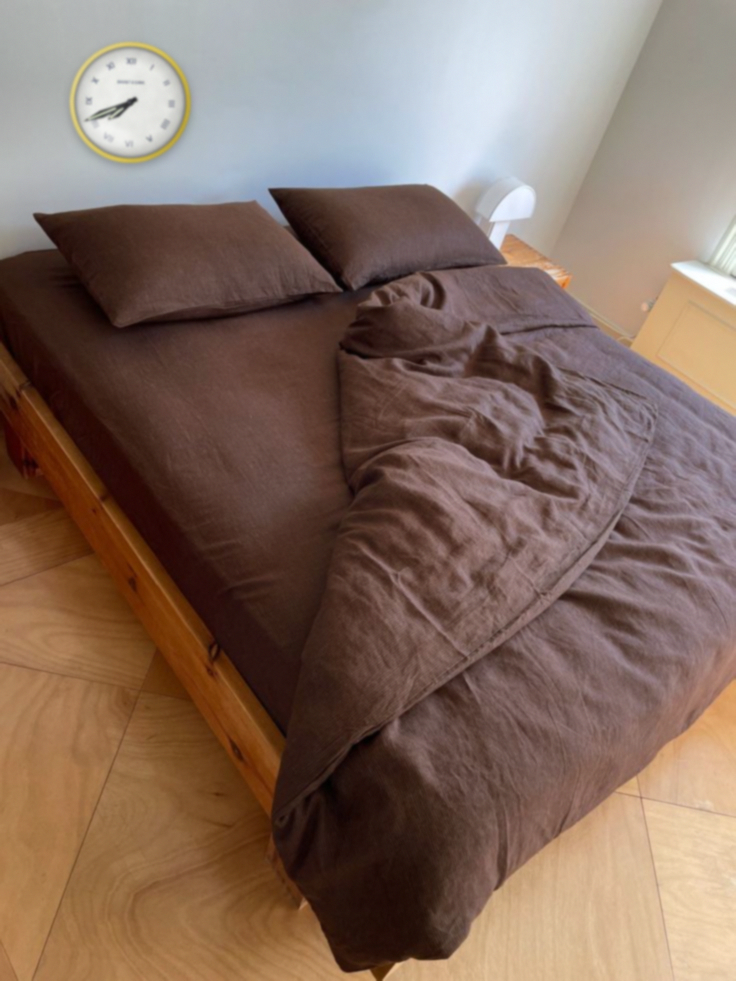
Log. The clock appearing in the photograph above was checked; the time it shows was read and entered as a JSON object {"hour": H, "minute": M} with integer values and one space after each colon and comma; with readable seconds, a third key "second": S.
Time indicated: {"hour": 7, "minute": 41}
